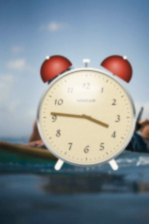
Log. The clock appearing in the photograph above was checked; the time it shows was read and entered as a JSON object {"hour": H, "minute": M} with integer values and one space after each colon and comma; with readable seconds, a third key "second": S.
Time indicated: {"hour": 3, "minute": 46}
